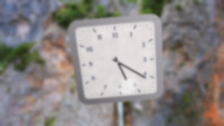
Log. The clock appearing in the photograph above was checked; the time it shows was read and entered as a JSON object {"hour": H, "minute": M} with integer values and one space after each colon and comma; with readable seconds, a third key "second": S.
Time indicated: {"hour": 5, "minute": 21}
